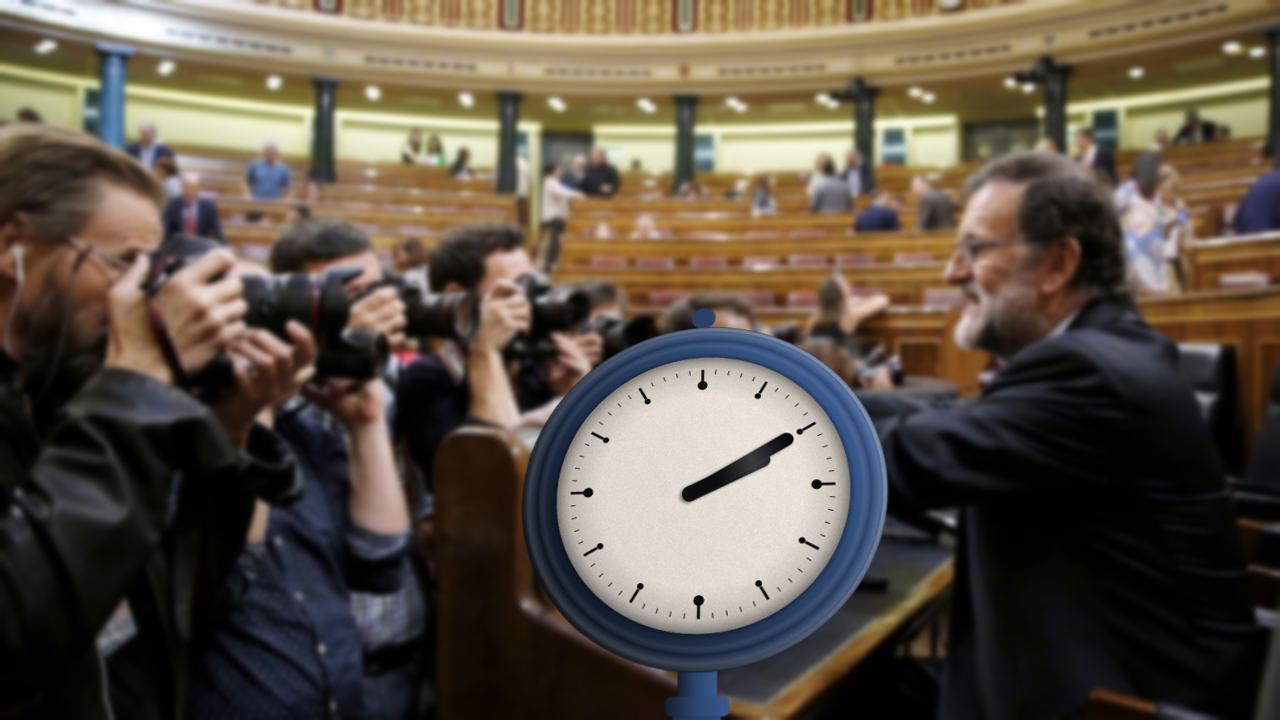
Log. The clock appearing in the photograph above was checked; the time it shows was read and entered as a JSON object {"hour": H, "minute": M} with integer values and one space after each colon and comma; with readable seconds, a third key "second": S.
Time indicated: {"hour": 2, "minute": 10}
